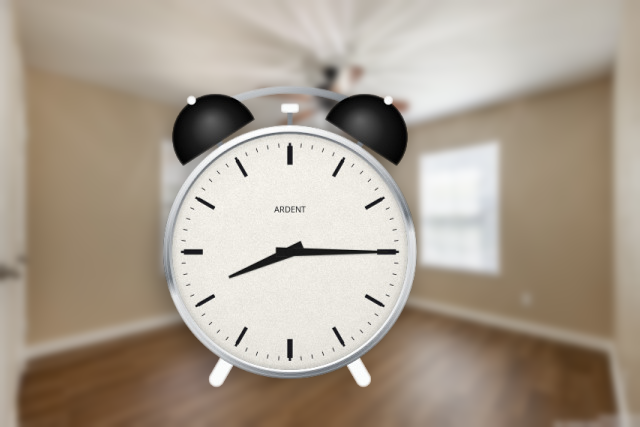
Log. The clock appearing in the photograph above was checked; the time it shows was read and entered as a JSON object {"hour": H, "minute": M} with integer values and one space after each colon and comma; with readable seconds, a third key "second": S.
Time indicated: {"hour": 8, "minute": 15}
